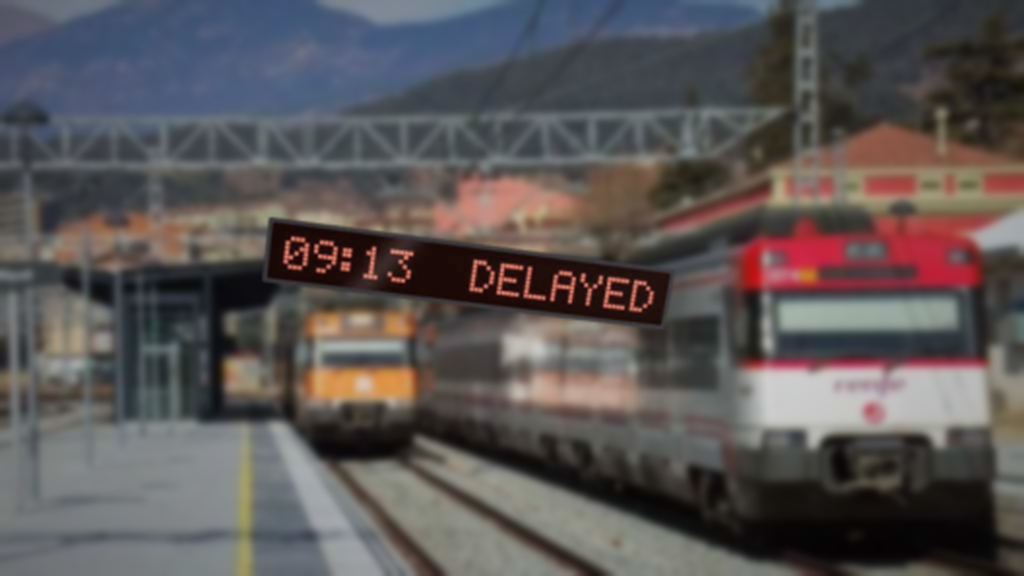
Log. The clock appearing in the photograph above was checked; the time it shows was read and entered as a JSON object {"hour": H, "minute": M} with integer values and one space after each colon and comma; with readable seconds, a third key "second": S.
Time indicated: {"hour": 9, "minute": 13}
